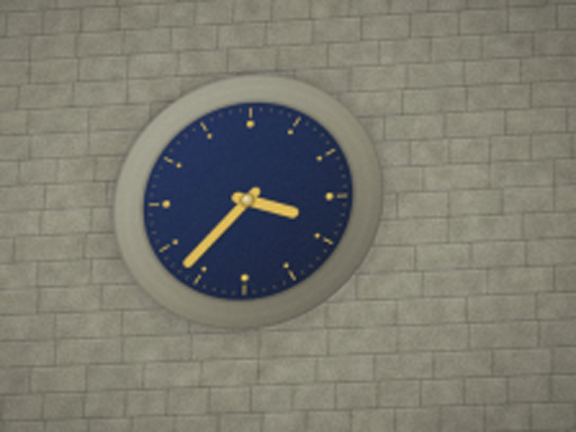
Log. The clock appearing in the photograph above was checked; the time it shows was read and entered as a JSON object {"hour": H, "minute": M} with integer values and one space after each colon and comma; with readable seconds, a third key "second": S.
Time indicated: {"hour": 3, "minute": 37}
